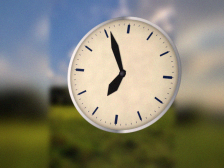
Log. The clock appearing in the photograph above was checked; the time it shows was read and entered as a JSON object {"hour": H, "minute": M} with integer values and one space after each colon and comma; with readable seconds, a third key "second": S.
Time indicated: {"hour": 6, "minute": 56}
